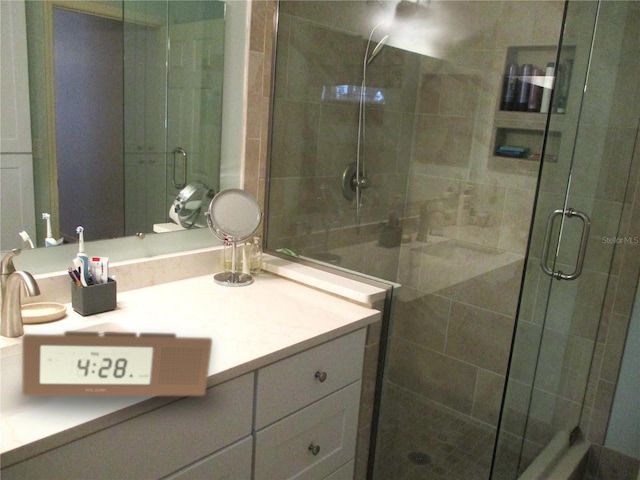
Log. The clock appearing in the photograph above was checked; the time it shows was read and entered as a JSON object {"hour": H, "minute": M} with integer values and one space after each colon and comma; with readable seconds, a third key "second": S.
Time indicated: {"hour": 4, "minute": 28}
